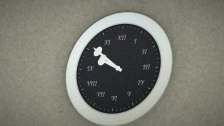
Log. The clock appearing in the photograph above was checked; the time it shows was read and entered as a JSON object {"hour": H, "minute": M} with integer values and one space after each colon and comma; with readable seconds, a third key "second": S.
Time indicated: {"hour": 9, "minute": 51}
